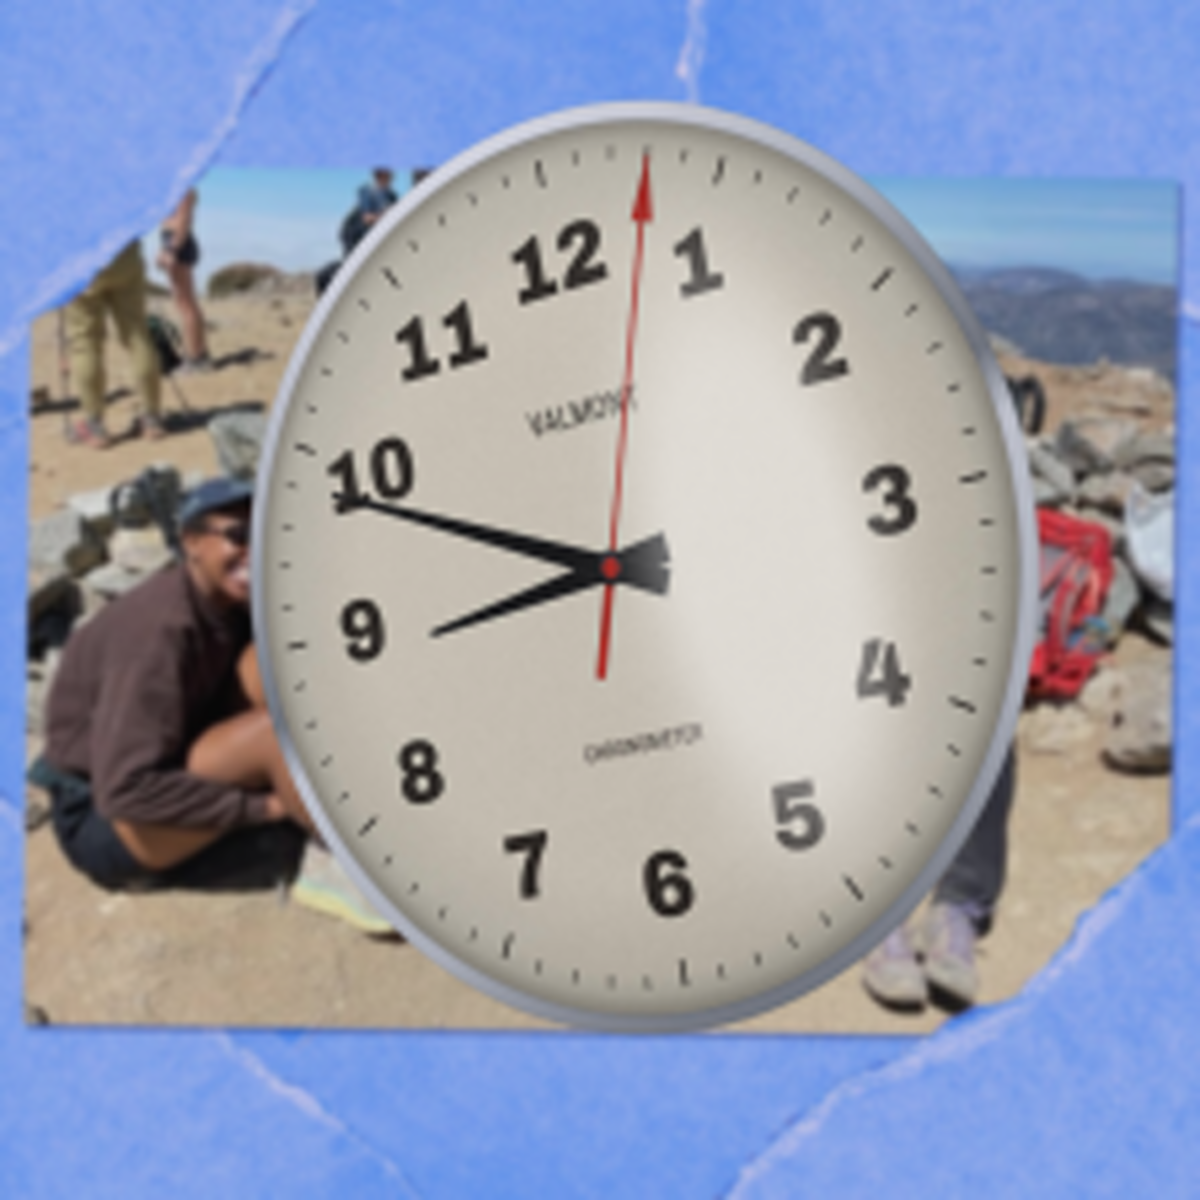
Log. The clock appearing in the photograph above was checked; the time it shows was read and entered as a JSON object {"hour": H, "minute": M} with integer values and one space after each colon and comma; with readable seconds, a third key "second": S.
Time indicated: {"hour": 8, "minute": 49, "second": 3}
